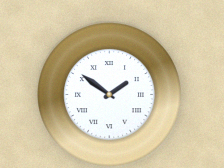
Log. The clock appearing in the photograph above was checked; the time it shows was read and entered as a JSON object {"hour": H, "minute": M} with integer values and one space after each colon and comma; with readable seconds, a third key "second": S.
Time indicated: {"hour": 1, "minute": 51}
